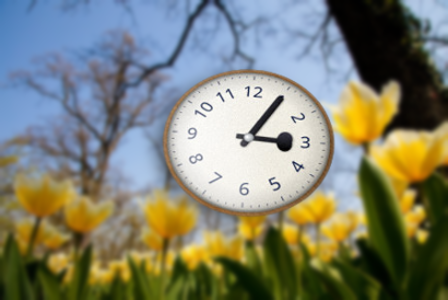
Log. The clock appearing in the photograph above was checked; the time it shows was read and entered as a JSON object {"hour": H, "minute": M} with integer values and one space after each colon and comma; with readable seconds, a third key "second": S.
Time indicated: {"hour": 3, "minute": 5}
